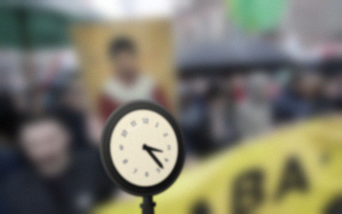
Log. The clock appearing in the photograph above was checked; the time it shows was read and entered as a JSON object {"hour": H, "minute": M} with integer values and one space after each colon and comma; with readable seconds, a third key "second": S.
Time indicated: {"hour": 3, "minute": 23}
